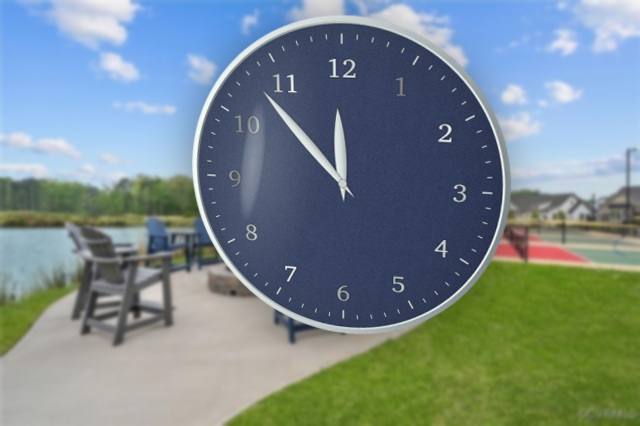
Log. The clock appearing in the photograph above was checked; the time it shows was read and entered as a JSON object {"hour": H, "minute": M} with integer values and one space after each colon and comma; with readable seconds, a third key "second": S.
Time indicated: {"hour": 11, "minute": 53}
